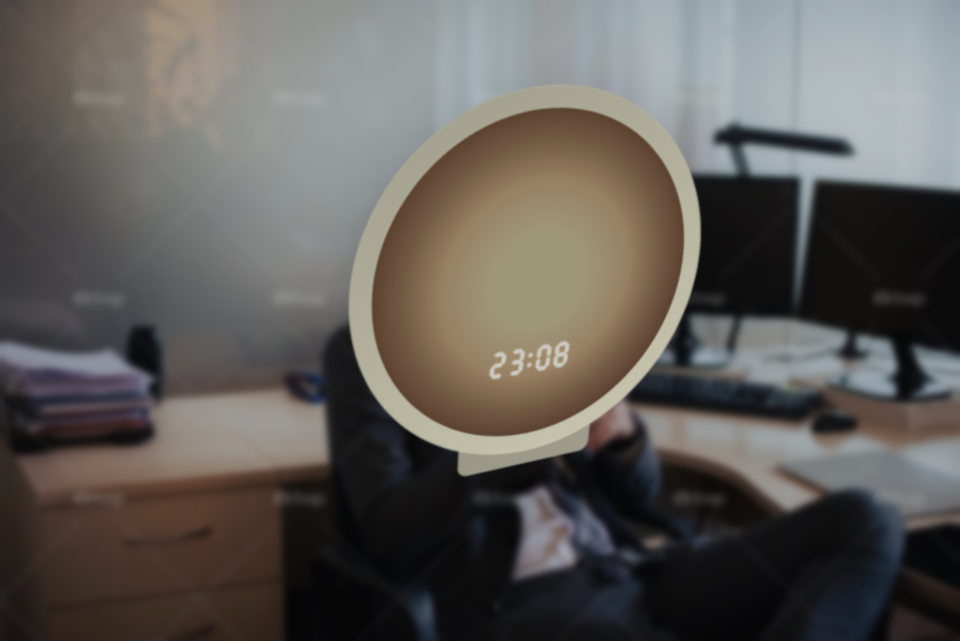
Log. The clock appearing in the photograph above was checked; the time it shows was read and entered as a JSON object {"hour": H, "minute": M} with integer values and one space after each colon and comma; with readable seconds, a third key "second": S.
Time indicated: {"hour": 23, "minute": 8}
